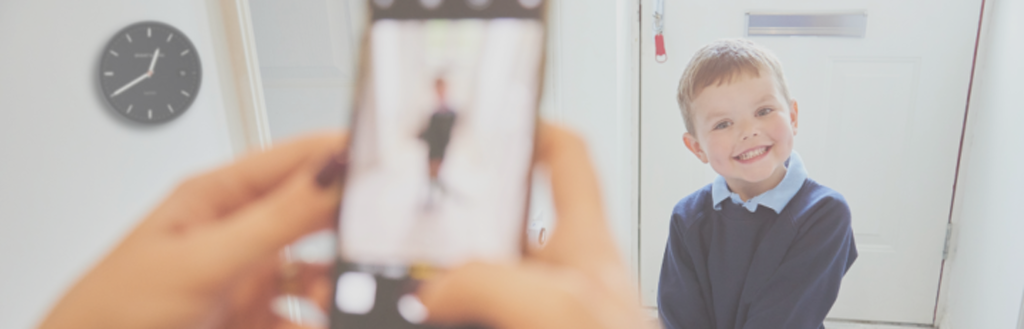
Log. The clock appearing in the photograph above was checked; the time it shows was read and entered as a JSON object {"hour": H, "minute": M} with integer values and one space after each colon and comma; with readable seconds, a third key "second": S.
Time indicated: {"hour": 12, "minute": 40}
